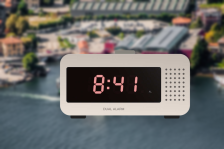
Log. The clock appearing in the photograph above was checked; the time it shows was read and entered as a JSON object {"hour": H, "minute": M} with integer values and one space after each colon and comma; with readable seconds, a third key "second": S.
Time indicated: {"hour": 8, "minute": 41}
